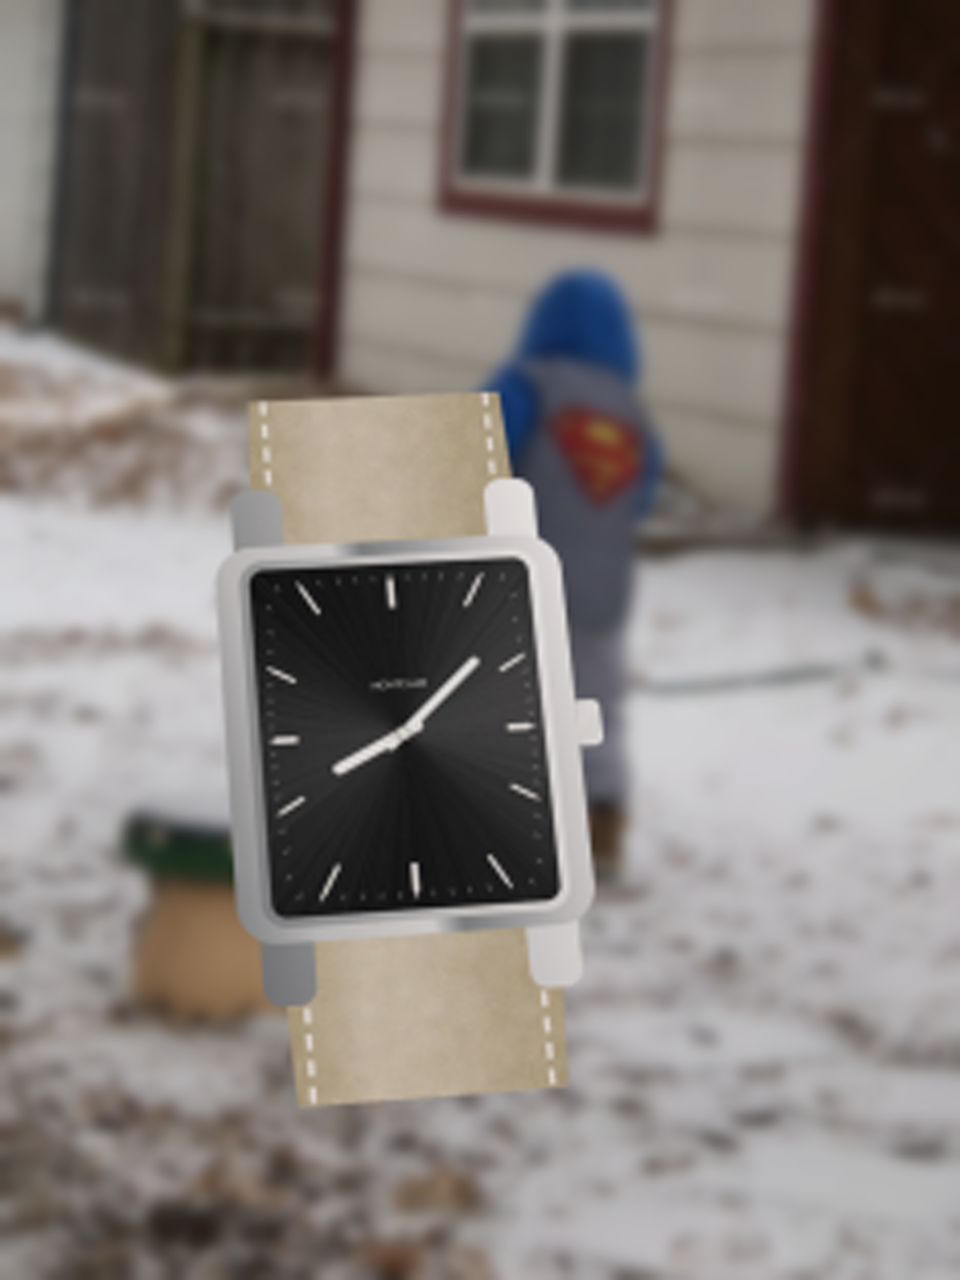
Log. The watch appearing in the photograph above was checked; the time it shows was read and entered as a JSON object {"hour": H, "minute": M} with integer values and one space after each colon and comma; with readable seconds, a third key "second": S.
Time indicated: {"hour": 8, "minute": 8}
